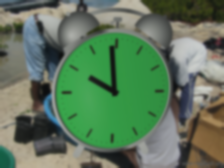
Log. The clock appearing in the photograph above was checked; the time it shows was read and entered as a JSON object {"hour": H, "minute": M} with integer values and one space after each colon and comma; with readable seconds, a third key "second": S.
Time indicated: {"hour": 9, "minute": 59}
